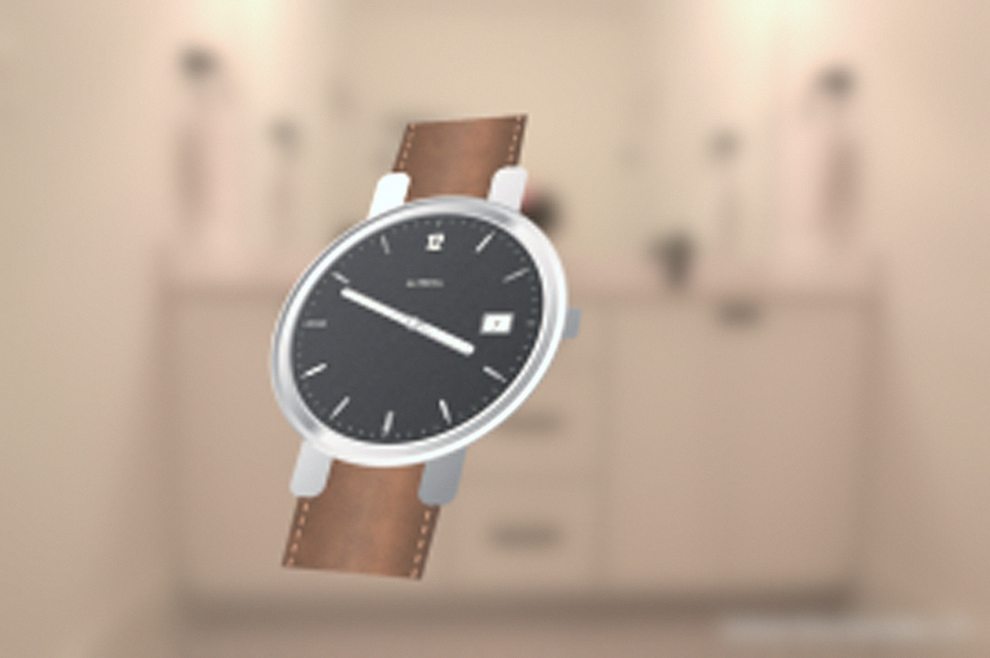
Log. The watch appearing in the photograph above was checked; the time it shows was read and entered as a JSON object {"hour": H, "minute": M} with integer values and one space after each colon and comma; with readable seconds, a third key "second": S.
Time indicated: {"hour": 3, "minute": 49}
